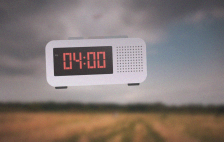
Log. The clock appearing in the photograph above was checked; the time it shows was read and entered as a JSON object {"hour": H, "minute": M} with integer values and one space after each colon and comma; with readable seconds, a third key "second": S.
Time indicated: {"hour": 4, "minute": 0}
